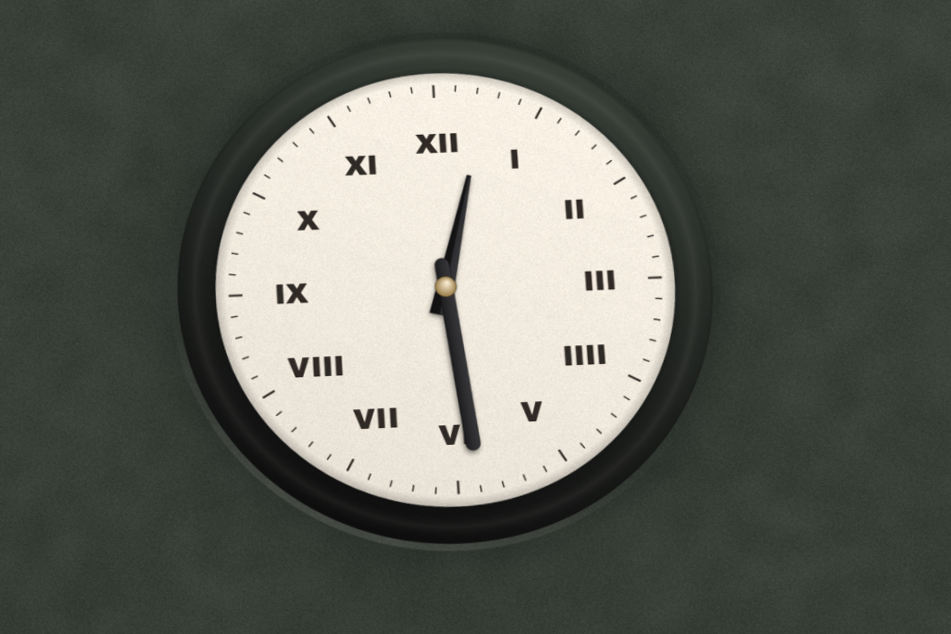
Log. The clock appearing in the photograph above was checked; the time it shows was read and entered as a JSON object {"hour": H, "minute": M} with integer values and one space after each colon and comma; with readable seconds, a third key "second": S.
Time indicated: {"hour": 12, "minute": 29}
